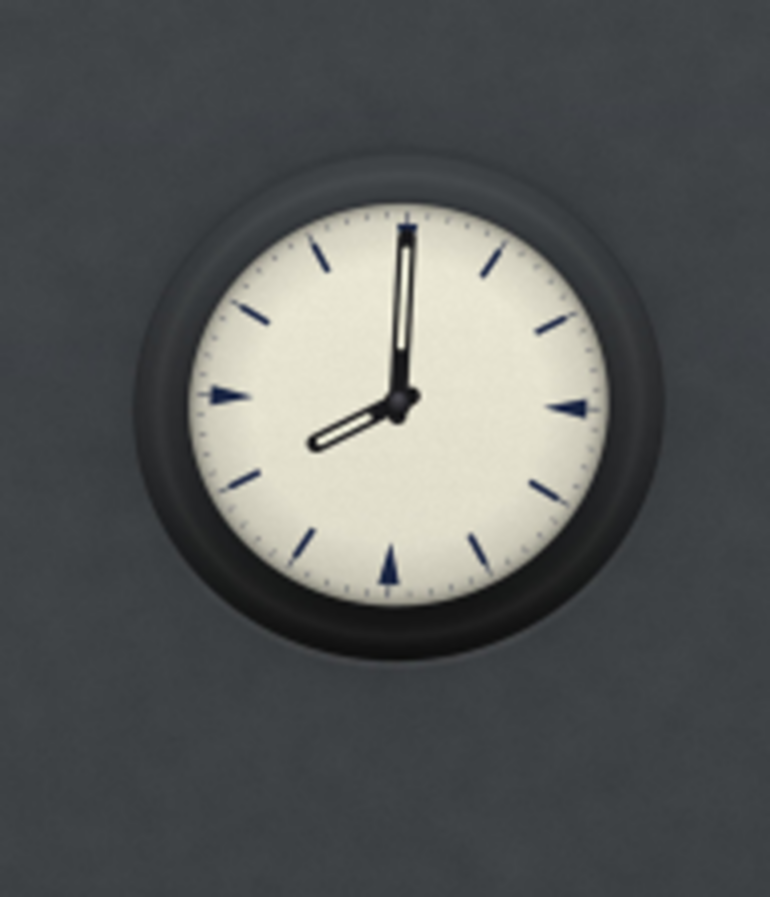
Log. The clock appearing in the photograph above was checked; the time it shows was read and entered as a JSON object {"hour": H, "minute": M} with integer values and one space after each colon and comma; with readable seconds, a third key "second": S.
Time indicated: {"hour": 8, "minute": 0}
